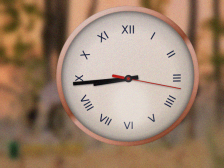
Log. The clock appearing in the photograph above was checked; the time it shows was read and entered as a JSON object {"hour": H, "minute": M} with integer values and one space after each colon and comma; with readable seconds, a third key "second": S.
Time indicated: {"hour": 8, "minute": 44, "second": 17}
